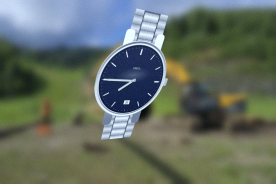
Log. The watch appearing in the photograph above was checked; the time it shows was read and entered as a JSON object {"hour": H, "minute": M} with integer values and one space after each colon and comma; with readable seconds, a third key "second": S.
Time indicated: {"hour": 7, "minute": 45}
